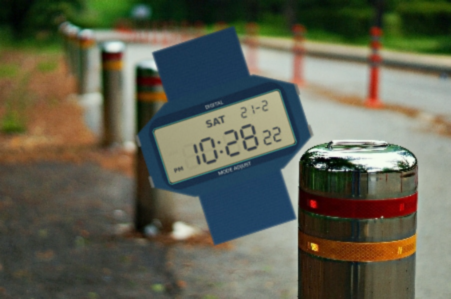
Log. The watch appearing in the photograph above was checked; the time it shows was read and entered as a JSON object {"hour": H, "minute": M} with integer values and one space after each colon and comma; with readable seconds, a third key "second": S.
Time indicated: {"hour": 10, "minute": 28, "second": 22}
